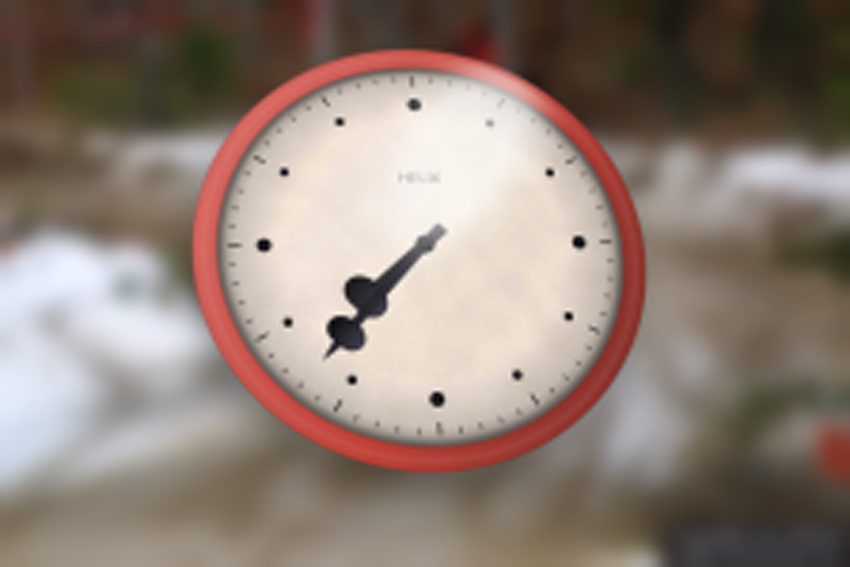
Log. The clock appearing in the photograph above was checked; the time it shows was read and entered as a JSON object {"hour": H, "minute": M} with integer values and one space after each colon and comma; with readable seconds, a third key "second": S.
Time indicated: {"hour": 7, "minute": 37}
